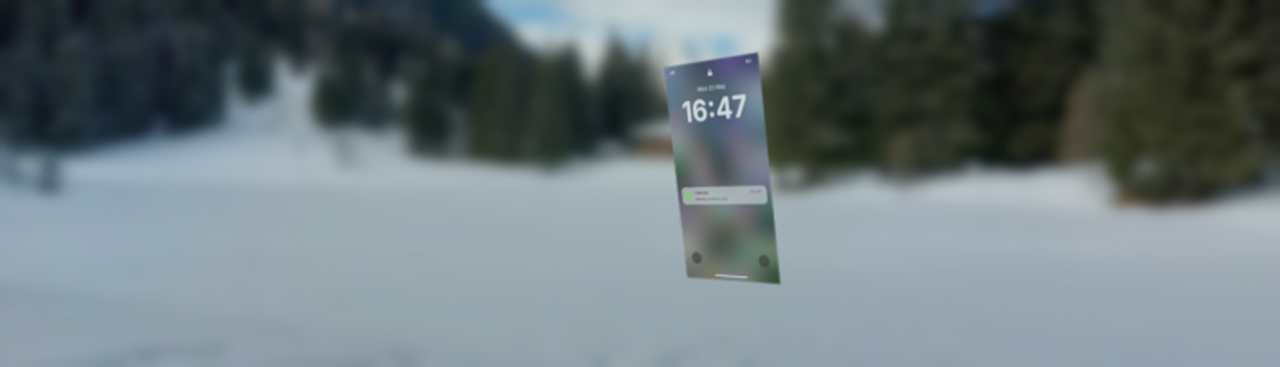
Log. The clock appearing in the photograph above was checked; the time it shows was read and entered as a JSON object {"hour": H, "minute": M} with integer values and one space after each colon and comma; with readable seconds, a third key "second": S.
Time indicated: {"hour": 16, "minute": 47}
